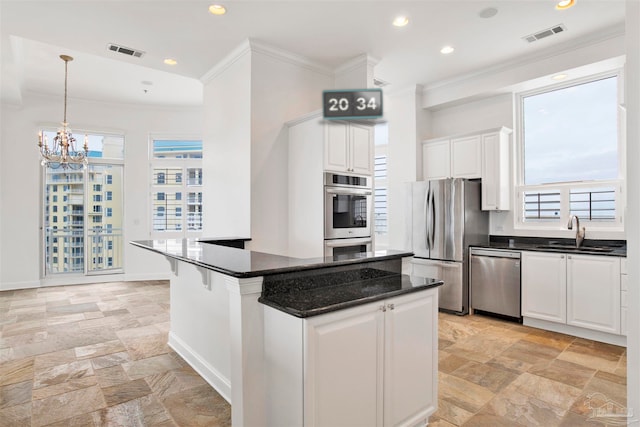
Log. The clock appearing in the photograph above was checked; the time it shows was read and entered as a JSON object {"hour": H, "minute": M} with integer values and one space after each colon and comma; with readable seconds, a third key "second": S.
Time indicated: {"hour": 20, "minute": 34}
